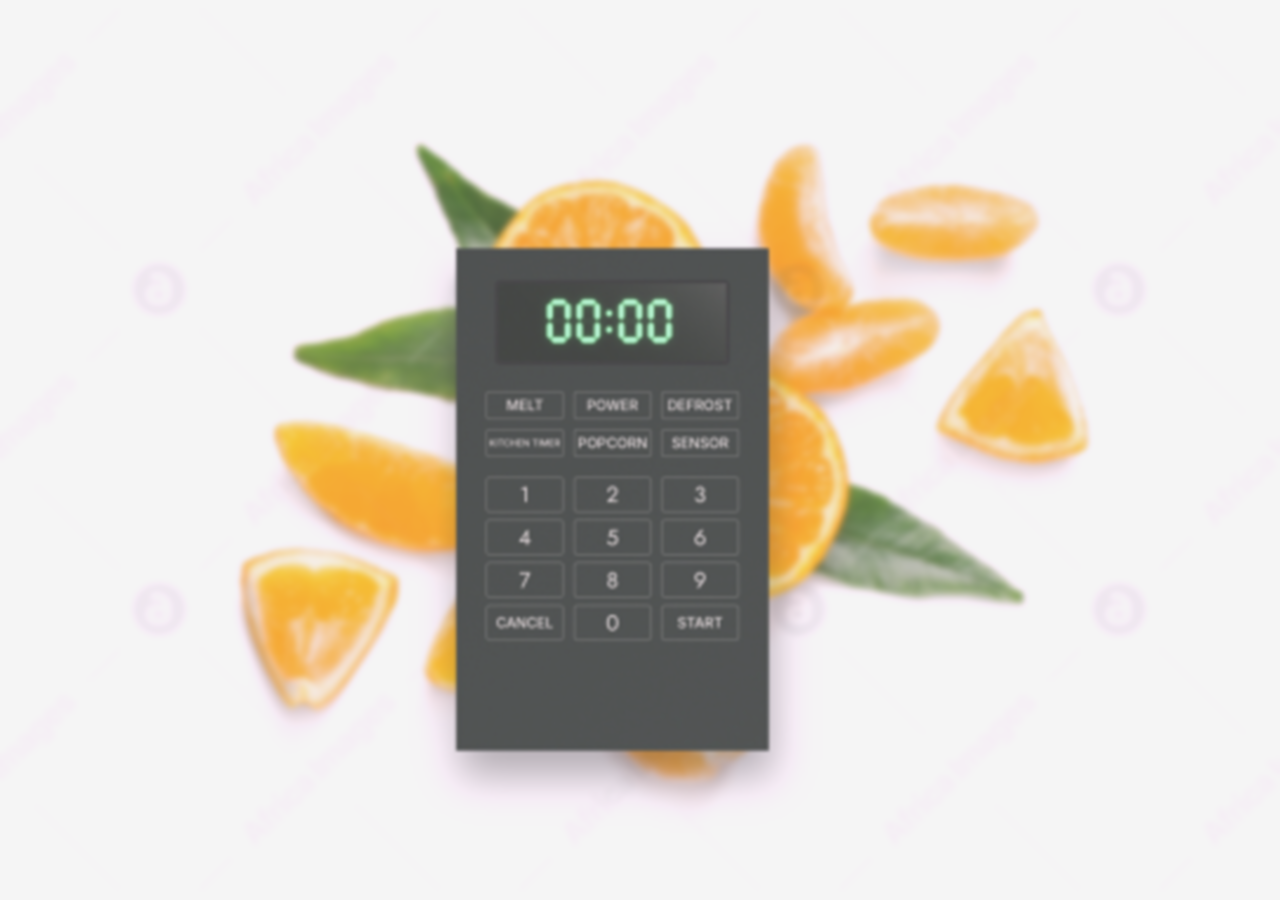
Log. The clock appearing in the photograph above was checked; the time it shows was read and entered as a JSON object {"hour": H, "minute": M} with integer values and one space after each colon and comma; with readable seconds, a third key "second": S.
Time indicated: {"hour": 0, "minute": 0}
